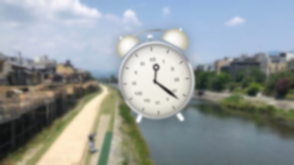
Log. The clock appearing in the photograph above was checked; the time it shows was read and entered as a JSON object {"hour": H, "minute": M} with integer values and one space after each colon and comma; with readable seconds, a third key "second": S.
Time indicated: {"hour": 12, "minute": 22}
